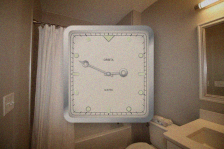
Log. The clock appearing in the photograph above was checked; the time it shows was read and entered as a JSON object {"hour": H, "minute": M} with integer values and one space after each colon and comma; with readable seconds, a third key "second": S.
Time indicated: {"hour": 2, "minute": 49}
